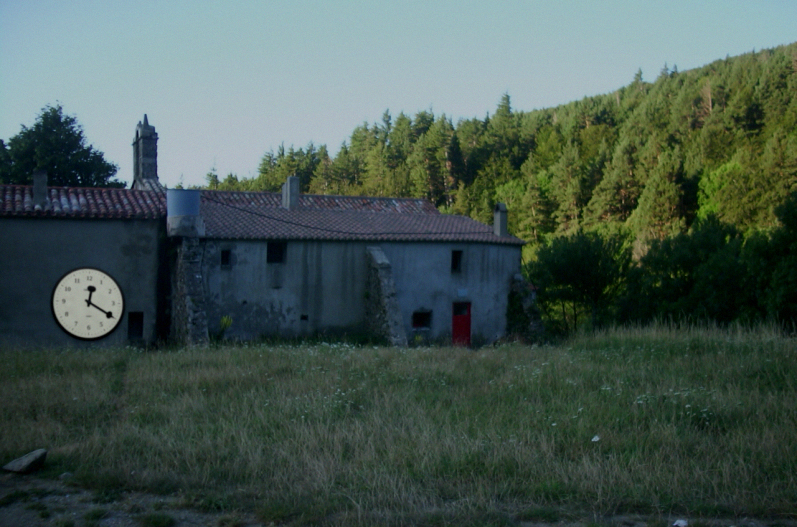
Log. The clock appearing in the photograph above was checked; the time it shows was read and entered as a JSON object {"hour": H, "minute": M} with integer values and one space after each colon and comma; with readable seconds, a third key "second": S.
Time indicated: {"hour": 12, "minute": 20}
